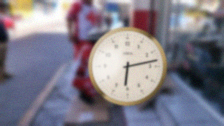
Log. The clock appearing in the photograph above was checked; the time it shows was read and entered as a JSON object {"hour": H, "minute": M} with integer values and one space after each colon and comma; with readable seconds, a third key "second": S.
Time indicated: {"hour": 6, "minute": 13}
